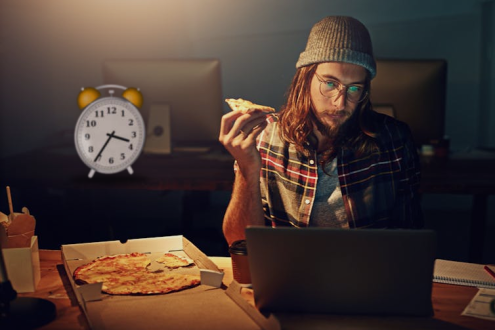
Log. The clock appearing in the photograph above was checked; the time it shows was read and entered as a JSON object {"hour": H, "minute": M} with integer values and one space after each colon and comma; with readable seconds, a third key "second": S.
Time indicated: {"hour": 3, "minute": 36}
